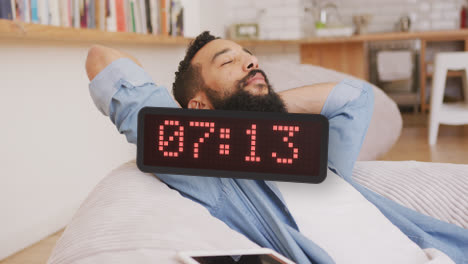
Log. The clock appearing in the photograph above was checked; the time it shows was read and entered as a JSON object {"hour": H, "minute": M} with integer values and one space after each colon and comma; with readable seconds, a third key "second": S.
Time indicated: {"hour": 7, "minute": 13}
